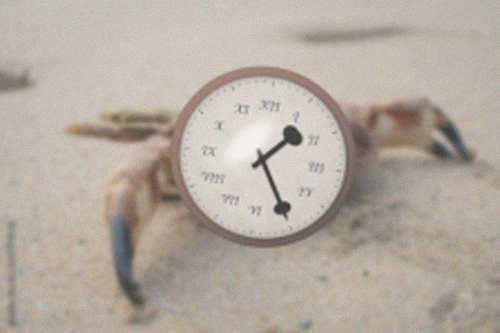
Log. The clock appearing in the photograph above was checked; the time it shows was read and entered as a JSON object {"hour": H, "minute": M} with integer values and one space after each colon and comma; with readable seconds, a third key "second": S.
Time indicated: {"hour": 1, "minute": 25}
